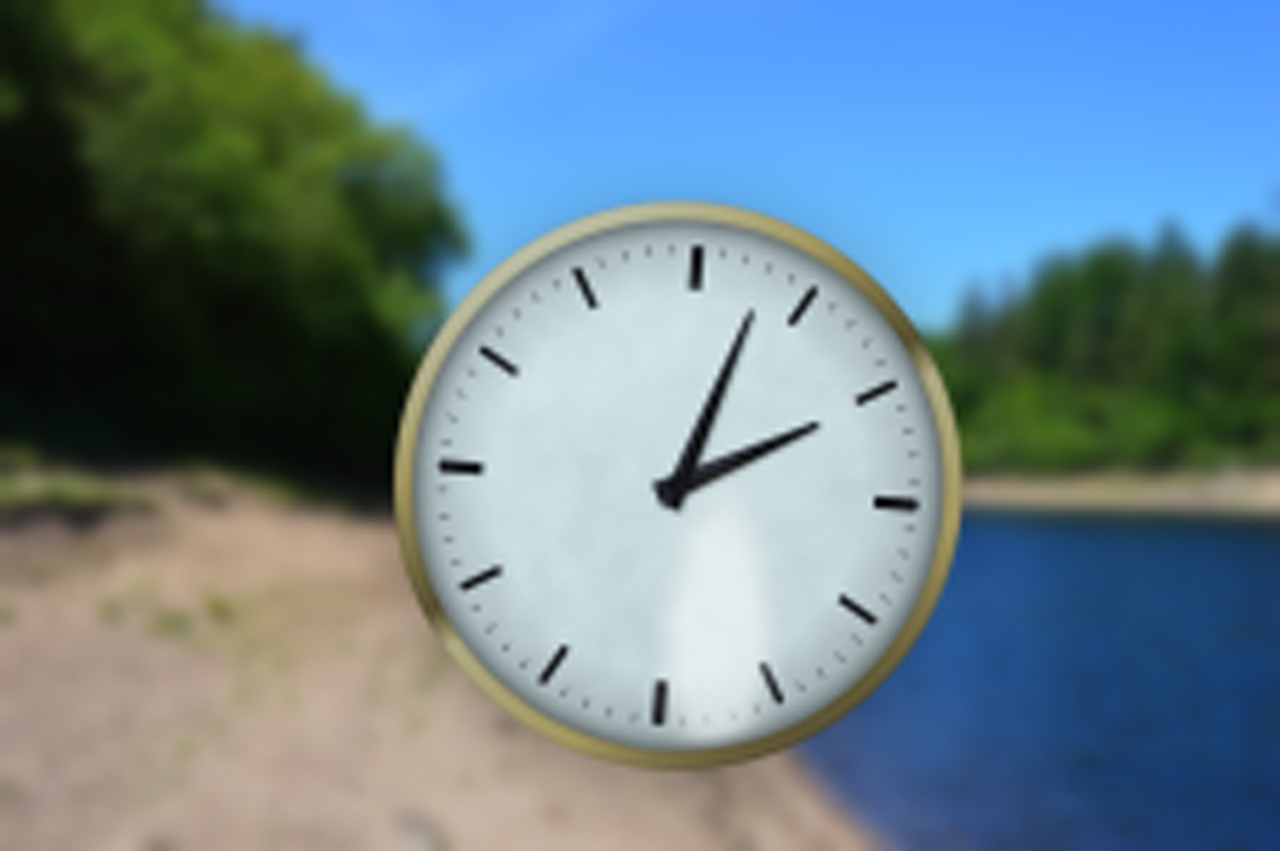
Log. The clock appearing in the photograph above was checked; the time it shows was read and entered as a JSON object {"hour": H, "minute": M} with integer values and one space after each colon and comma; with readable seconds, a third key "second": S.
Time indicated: {"hour": 2, "minute": 3}
